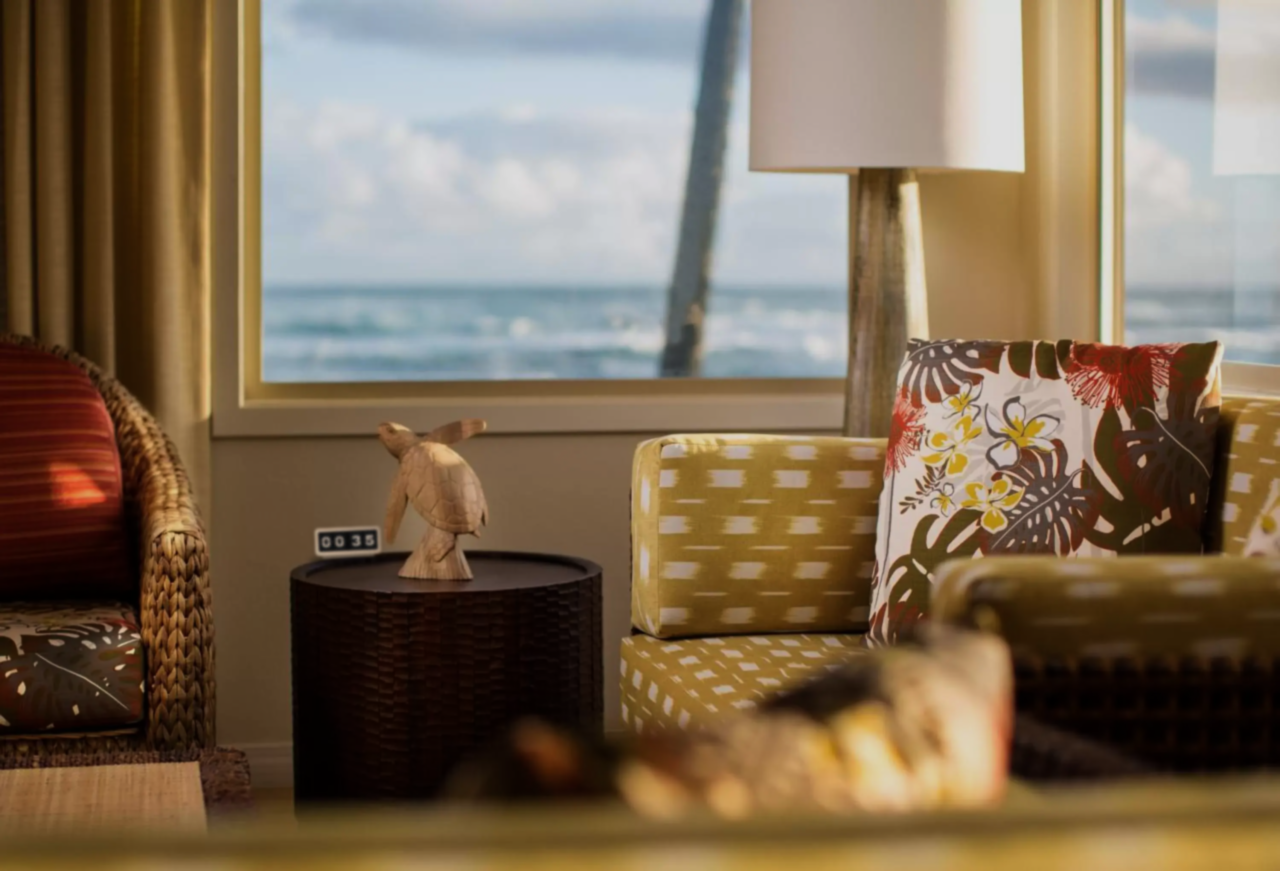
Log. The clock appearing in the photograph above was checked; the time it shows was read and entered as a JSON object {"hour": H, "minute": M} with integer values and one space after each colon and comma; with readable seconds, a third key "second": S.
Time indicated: {"hour": 0, "minute": 35}
